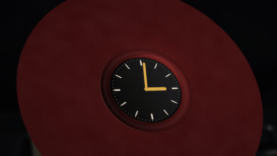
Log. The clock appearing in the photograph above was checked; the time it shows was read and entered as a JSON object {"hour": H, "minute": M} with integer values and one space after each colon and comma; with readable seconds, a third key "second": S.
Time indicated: {"hour": 3, "minute": 1}
